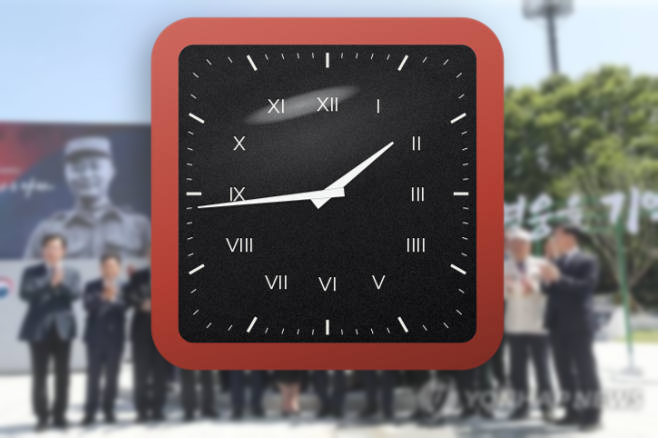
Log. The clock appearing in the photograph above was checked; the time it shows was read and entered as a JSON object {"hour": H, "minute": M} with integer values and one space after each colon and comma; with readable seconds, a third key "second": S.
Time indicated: {"hour": 1, "minute": 44}
